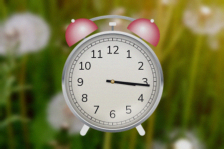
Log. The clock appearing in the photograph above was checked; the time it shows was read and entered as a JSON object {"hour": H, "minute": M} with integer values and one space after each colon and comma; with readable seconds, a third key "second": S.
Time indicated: {"hour": 3, "minute": 16}
